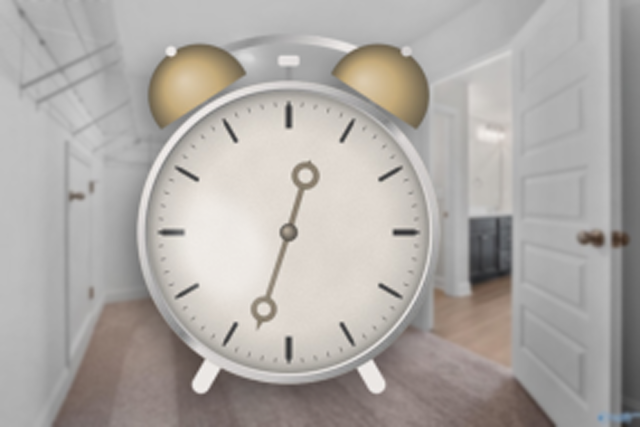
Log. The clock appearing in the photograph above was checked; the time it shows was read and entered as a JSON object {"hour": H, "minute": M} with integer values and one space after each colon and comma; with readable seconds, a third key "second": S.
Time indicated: {"hour": 12, "minute": 33}
